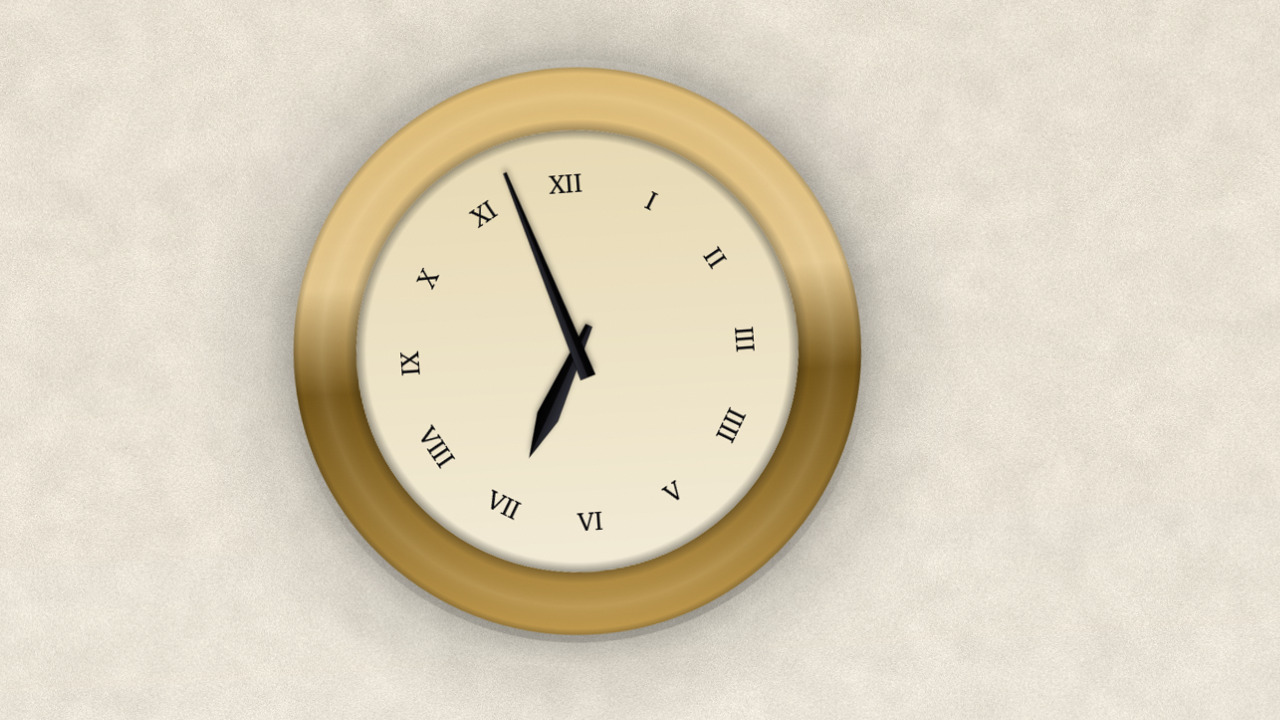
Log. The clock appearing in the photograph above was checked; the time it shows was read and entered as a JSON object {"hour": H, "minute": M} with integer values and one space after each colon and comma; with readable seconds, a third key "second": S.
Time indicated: {"hour": 6, "minute": 57}
